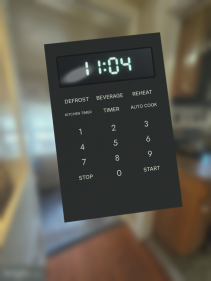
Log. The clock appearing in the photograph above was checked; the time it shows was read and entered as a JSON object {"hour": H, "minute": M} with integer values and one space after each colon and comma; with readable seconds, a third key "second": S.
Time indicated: {"hour": 11, "minute": 4}
